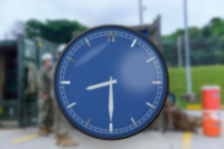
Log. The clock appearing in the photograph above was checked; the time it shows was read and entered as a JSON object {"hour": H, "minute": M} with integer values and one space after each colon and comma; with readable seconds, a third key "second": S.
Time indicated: {"hour": 8, "minute": 30}
